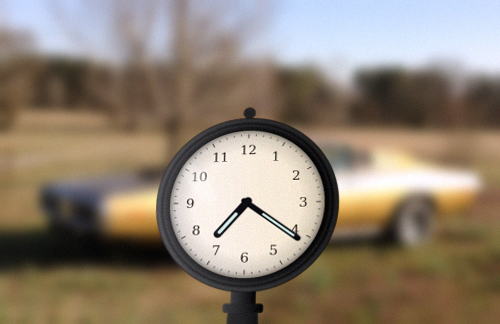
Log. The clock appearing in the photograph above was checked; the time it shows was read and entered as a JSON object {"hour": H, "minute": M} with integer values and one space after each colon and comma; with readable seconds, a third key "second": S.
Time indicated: {"hour": 7, "minute": 21}
